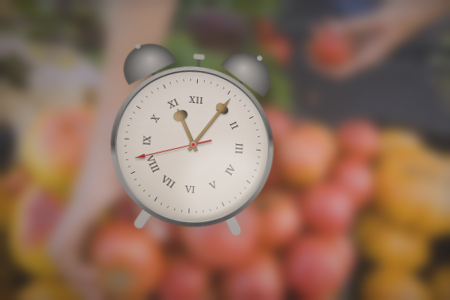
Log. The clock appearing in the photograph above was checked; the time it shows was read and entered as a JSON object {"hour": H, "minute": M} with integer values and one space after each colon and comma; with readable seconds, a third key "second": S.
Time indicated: {"hour": 11, "minute": 5, "second": 42}
